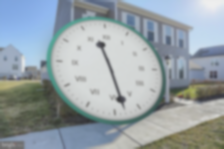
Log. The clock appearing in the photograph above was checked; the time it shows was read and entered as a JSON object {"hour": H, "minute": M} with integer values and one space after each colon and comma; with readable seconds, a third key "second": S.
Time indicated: {"hour": 11, "minute": 28}
